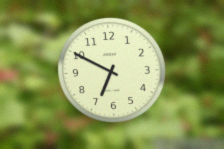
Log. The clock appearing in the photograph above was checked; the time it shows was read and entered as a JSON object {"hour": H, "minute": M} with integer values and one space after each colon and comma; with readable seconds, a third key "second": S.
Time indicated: {"hour": 6, "minute": 50}
